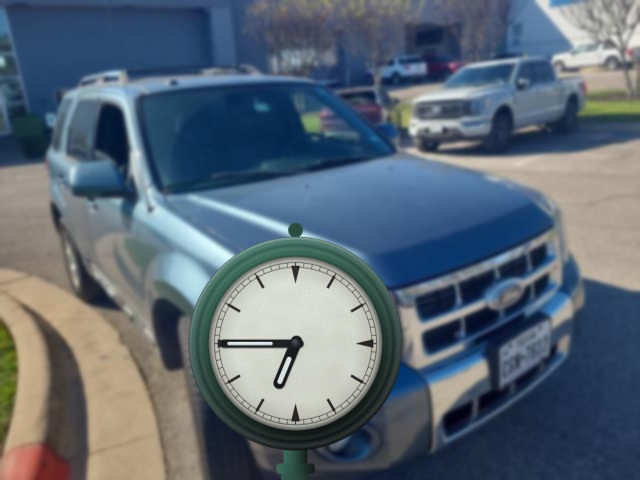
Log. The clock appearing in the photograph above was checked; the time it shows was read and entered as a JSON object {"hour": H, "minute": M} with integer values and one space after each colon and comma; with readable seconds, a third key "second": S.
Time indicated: {"hour": 6, "minute": 45}
